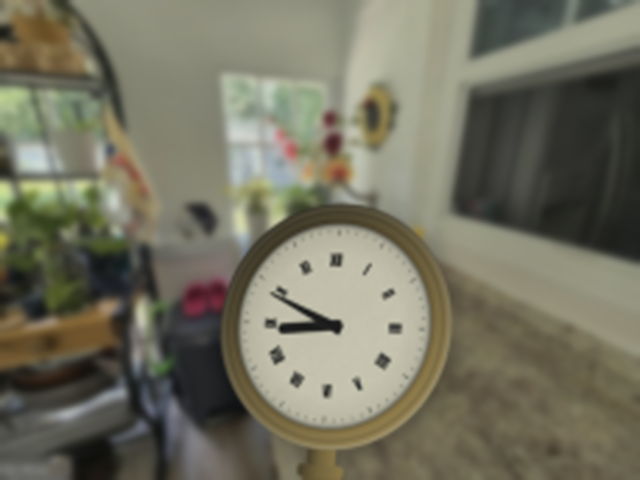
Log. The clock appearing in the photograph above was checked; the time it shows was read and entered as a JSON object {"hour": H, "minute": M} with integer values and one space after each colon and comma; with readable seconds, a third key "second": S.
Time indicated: {"hour": 8, "minute": 49}
